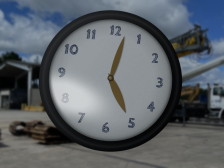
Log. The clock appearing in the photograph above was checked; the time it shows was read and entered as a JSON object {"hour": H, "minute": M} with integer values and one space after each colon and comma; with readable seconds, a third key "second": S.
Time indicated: {"hour": 5, "minute": 2}
